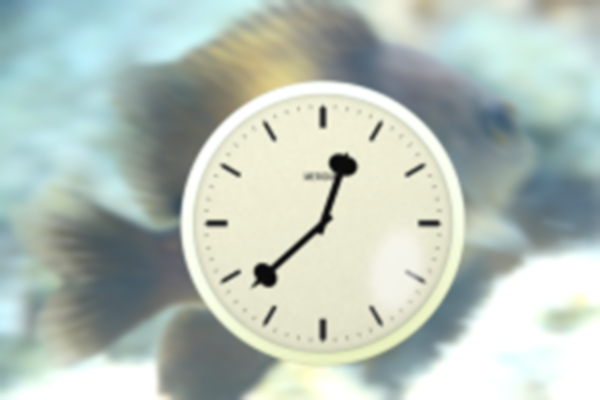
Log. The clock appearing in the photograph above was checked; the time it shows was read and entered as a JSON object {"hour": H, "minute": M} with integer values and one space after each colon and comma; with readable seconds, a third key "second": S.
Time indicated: {"hour": 12, "minute": 38}
